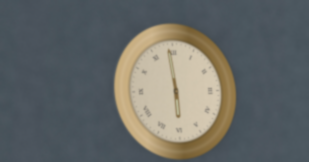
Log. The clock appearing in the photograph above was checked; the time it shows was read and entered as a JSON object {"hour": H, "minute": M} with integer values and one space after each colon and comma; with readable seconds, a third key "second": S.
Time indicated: {"hour": 5, "minute": 59}
